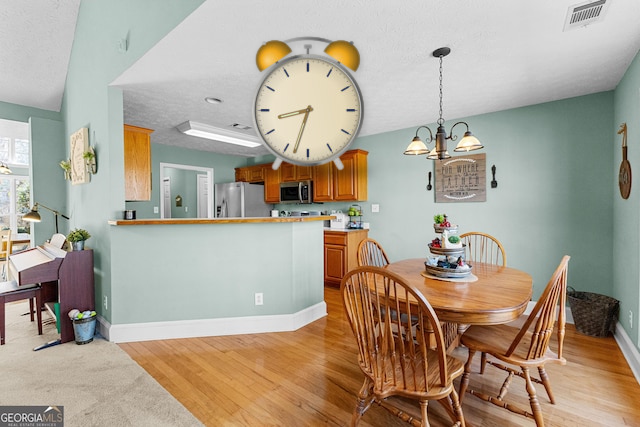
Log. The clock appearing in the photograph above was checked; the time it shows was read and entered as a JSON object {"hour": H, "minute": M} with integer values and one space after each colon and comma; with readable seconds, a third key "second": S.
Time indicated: {"hour": 8, "minute": 33}
